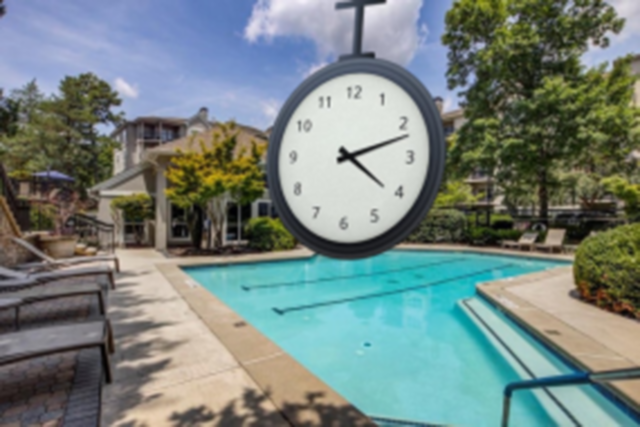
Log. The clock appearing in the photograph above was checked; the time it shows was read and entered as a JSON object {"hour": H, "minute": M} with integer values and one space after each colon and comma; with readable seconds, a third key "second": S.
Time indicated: {"hour": 4, "minute": 12}
